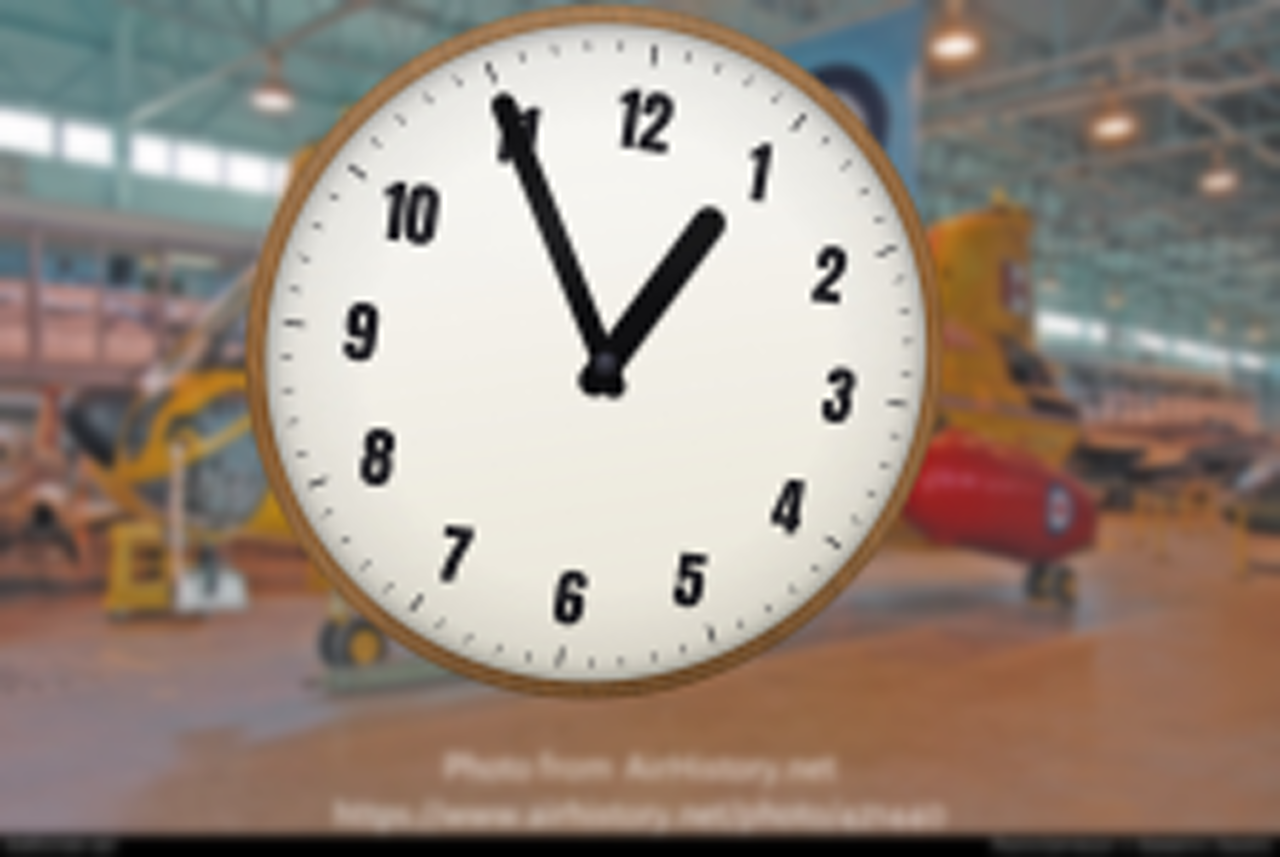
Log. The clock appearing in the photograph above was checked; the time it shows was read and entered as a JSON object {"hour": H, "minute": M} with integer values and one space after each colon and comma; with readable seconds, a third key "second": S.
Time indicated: {"hour": 12, "minute": 55}
